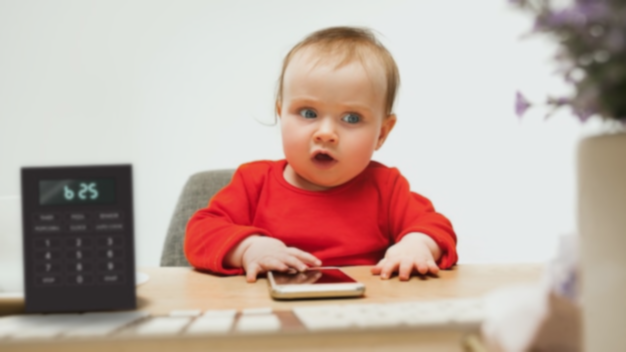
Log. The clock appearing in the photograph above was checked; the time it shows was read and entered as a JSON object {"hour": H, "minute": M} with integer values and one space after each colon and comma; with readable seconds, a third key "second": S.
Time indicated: {"hour": 6, "minute": 25}
